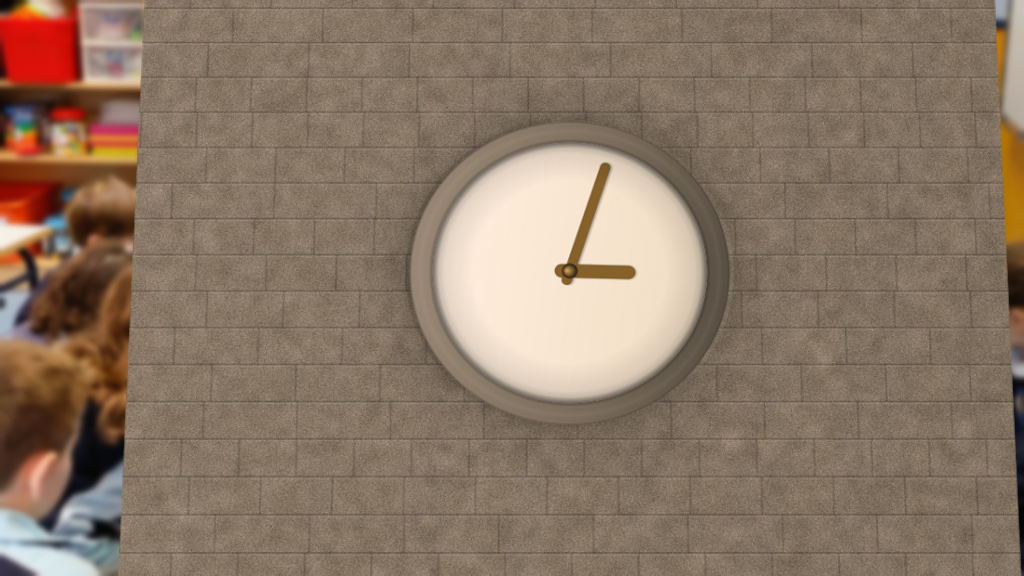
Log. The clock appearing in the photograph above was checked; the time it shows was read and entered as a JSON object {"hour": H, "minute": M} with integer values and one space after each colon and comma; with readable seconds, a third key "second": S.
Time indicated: {"hour": 3, "minute": 3}
